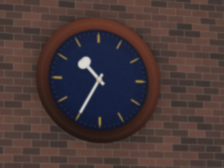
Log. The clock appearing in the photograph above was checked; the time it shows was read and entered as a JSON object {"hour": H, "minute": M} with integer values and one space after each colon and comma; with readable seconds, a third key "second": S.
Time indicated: {"hour": 10, "minute": 35}
